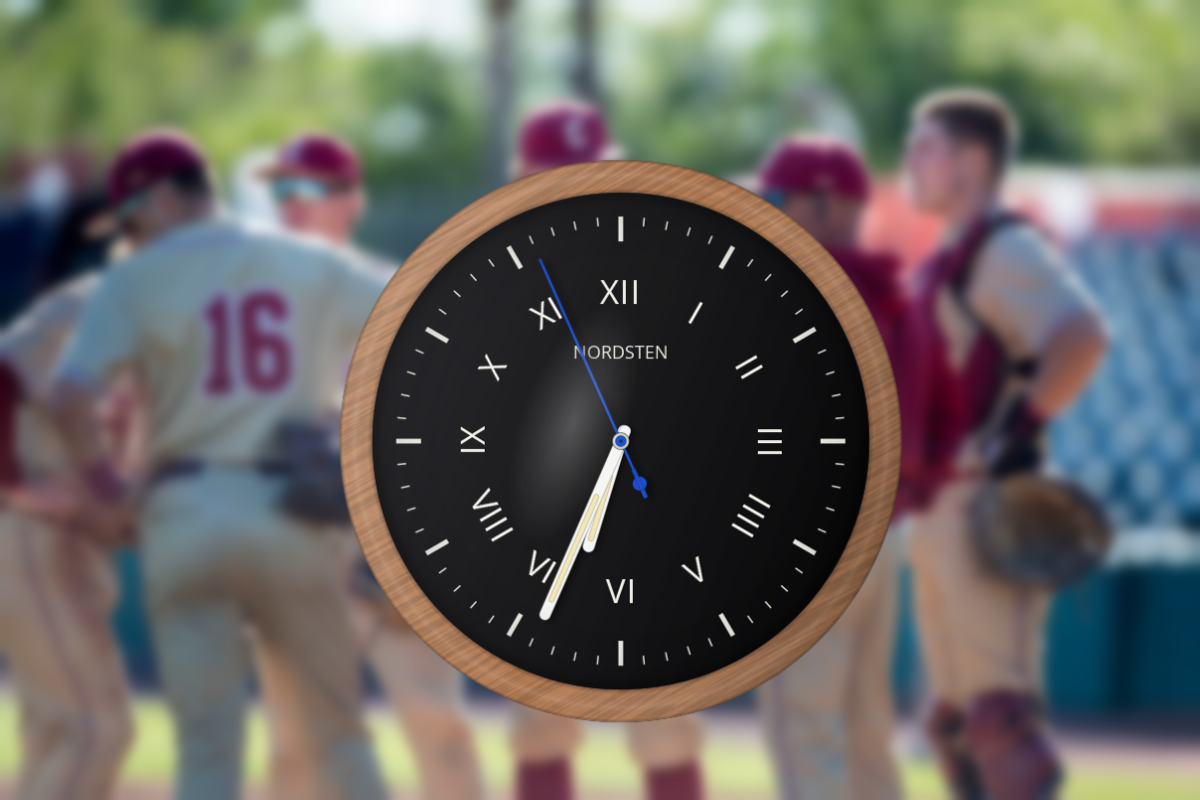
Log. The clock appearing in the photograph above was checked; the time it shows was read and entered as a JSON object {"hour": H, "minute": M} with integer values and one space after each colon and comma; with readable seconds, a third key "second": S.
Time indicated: {"hour": 6, "minute": 33, "second": 56}
